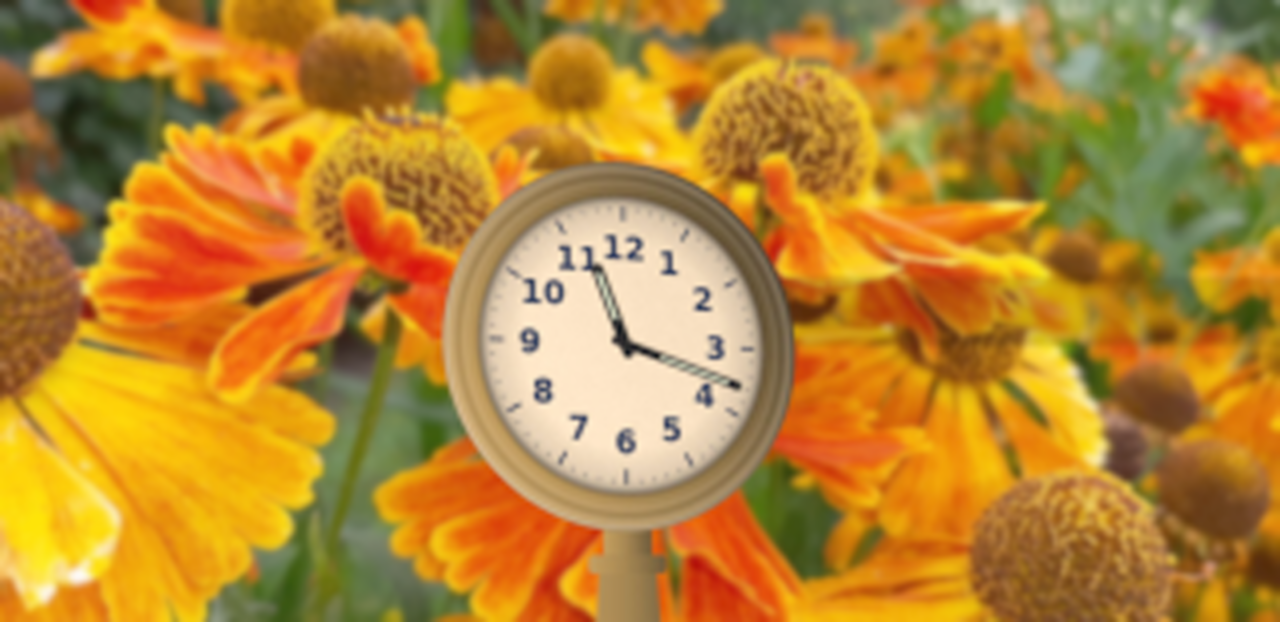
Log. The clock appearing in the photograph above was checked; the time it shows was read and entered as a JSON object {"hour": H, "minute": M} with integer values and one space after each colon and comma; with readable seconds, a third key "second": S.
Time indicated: {"hour": 11, "minute": 18}
